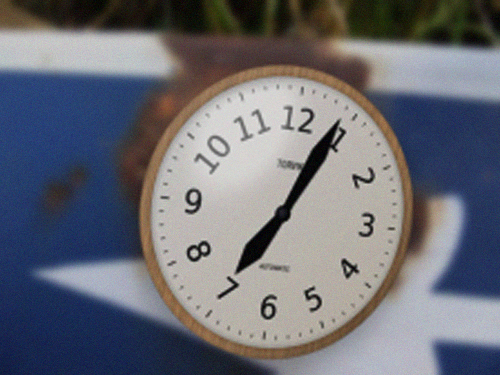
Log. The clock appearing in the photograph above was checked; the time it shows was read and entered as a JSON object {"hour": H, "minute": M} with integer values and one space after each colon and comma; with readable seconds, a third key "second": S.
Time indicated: {"hour": 7, "minute": 4}
